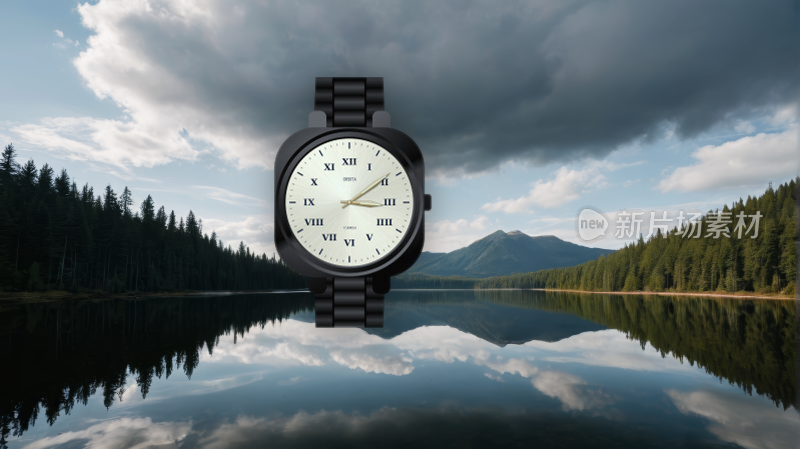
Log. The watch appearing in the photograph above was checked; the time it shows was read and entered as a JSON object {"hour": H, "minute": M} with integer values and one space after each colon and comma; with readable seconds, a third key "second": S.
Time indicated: {"hour": 3, "minute": 9}
